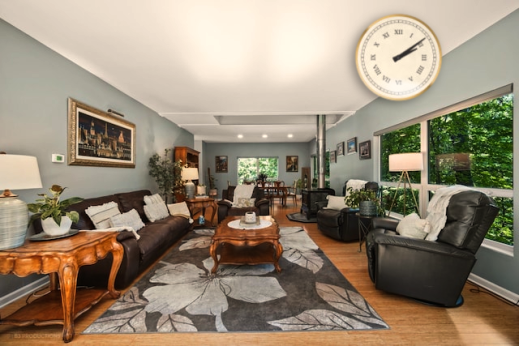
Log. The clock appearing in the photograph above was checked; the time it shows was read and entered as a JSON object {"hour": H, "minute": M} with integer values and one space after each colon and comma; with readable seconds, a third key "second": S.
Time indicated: {"hour": 2, "minute": 9}
